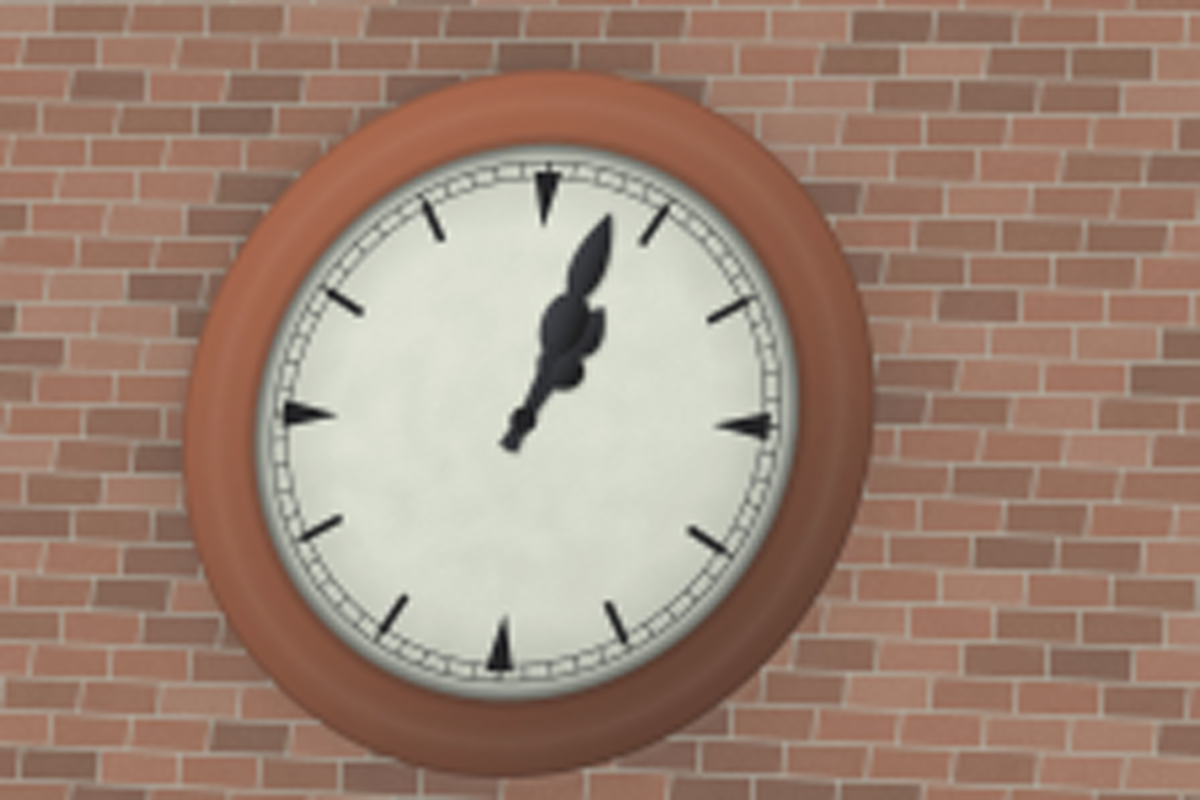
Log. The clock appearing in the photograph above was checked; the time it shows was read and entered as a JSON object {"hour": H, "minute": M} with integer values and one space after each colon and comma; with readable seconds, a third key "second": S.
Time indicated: {"hour": 1, "minute": 3}
